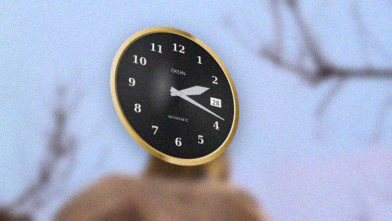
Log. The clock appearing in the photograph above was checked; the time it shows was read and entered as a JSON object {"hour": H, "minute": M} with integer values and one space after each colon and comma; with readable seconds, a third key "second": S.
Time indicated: {"hour": 2, "minute": 18}
